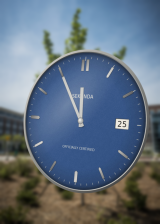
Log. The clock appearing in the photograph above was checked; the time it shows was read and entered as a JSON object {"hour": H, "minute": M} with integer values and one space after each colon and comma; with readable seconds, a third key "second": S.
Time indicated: {"hour": 11, "minute": 55}
